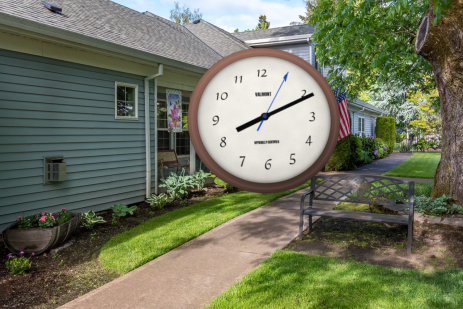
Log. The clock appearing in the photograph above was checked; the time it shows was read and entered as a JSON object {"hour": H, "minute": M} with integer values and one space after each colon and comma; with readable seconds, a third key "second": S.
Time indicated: {"hour": 8, "minute": 11, "second": 5}
